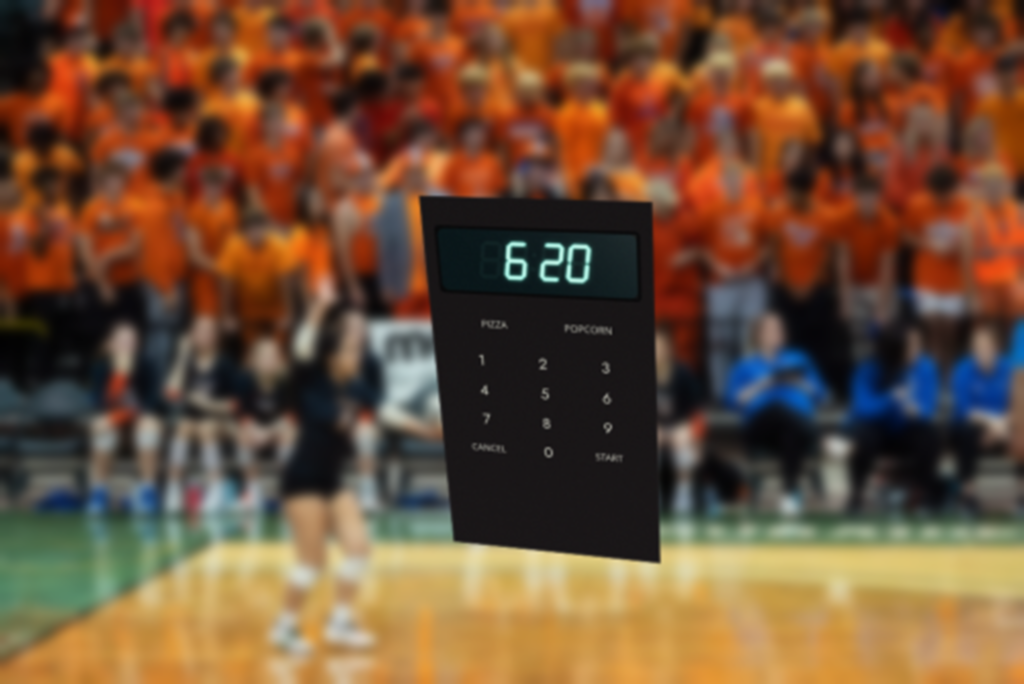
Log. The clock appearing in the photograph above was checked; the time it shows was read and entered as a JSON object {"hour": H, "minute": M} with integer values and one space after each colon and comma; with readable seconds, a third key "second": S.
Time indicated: {"hour": 6, "minute": 20}
